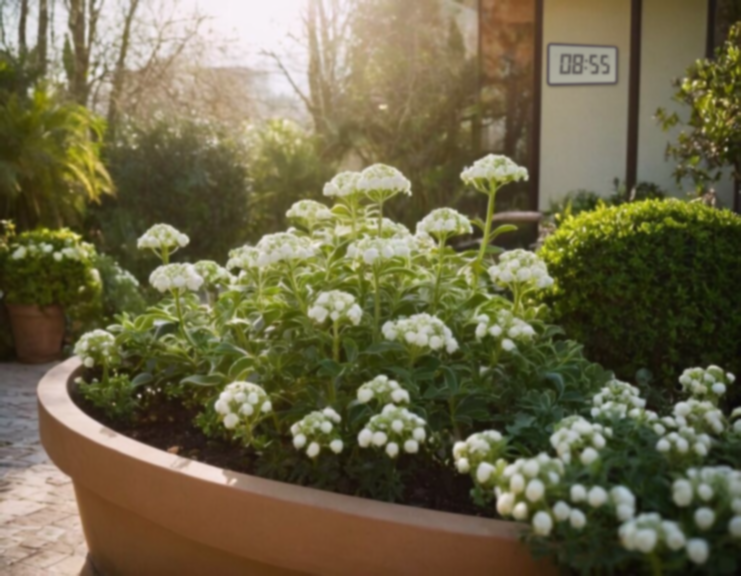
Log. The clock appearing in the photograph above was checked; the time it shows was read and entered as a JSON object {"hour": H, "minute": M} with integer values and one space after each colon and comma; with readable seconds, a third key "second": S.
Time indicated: {"hour": 8, "minute": 55}
